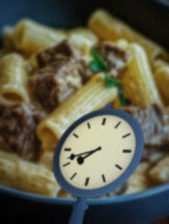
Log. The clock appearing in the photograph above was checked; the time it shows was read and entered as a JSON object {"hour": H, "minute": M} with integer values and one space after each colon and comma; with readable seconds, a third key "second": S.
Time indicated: {"hour": 7, "minute": 42}
